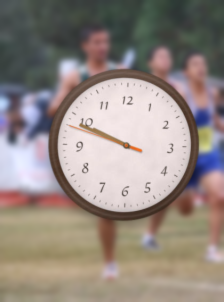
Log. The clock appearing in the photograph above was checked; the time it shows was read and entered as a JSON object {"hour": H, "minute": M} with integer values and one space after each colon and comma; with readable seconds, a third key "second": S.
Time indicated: {"hour": 9, "minute": 48, "second": 48}
